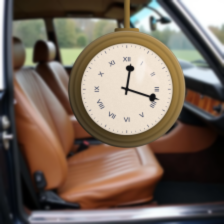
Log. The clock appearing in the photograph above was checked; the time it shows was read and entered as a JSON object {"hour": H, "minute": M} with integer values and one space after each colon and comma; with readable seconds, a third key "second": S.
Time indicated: {"hour": 12, "minute": 18}
